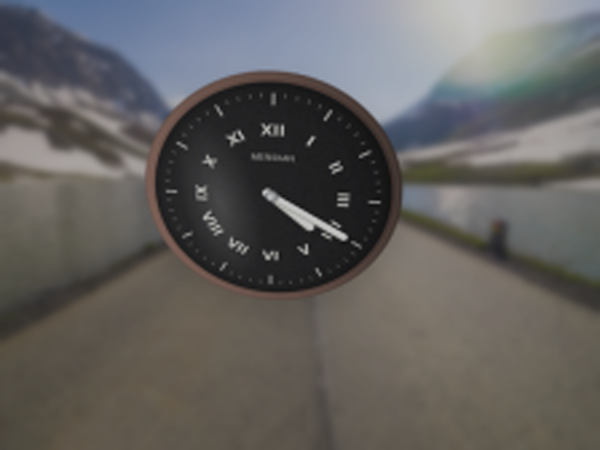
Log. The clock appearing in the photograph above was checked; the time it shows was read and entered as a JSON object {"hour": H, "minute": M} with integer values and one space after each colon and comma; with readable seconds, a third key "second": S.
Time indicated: {"hour": 4, "minute": 20}
